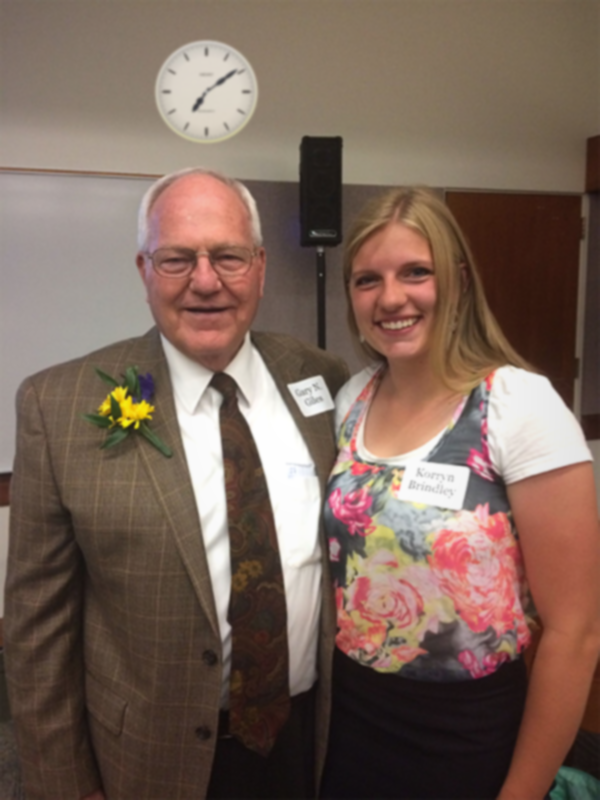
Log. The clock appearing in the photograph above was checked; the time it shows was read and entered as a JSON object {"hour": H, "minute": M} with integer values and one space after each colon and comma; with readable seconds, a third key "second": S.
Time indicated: {"hour": 7, "minute": 9}
